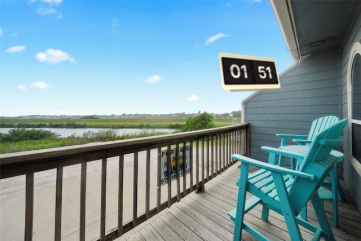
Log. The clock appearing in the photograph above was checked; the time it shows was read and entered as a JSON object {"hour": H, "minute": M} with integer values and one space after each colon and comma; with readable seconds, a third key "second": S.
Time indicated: {"hour": 1, "minute": 51}
